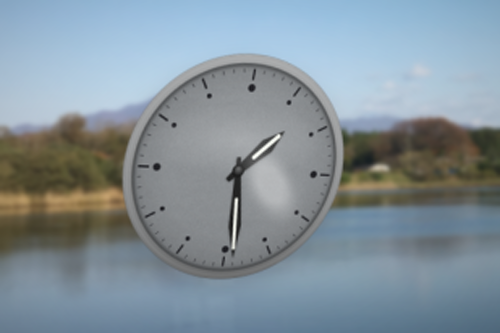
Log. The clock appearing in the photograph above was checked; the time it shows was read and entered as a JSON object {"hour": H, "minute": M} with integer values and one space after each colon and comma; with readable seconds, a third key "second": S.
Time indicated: {"hour": 1, "minute": 29}
